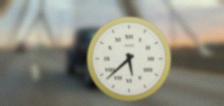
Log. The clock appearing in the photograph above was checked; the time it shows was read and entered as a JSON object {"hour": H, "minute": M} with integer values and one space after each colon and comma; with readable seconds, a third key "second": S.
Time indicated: {"hour": 5, "minute": 38}
